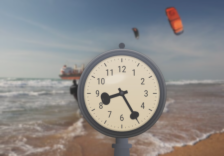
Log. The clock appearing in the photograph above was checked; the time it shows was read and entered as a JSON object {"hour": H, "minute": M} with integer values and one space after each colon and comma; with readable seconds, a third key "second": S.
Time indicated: {"hour": 8, "minute": 25}
